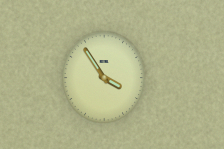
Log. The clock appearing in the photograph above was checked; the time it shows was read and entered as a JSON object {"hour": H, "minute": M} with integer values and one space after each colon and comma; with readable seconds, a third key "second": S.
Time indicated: {"hour": 3, "minute": 54}
